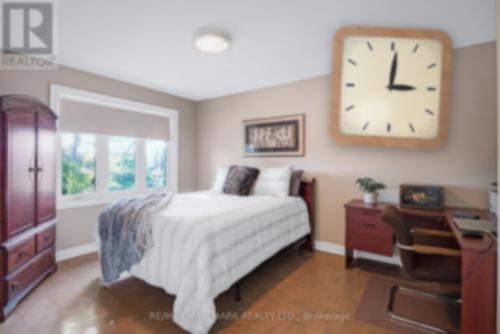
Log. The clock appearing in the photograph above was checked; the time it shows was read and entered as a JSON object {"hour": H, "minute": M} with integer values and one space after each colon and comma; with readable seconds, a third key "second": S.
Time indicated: {"hour": 3, "minute": 1}
